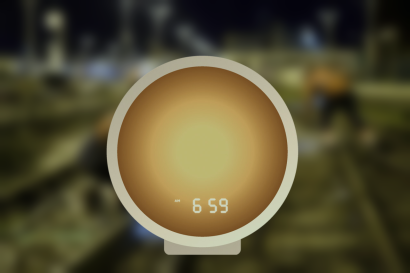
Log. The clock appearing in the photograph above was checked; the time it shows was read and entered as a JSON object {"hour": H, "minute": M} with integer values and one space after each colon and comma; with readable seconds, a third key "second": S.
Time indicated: {"hour": 6, "minute": 59}
